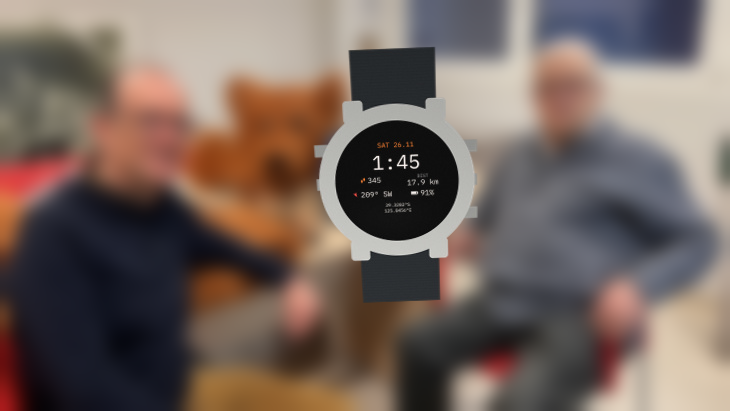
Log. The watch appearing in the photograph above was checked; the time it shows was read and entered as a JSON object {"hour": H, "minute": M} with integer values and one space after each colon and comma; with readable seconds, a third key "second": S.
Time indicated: {"hour": 1, "minute": 45}
